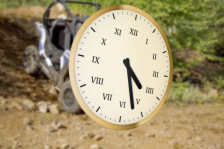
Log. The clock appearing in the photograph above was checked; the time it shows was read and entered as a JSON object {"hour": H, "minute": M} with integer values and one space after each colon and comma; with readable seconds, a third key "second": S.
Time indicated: {"hour": 4, "minute": 27}
